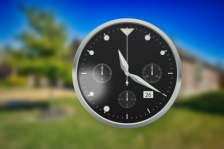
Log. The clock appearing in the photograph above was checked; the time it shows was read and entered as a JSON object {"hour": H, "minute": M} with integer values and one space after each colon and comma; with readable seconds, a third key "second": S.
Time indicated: {"hour": 11, "minute": 20}
